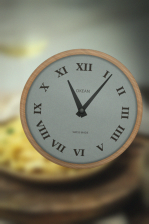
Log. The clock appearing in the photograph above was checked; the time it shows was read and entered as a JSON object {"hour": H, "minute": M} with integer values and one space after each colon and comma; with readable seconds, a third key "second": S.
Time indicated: {"hour": 11, "minute": 6}
